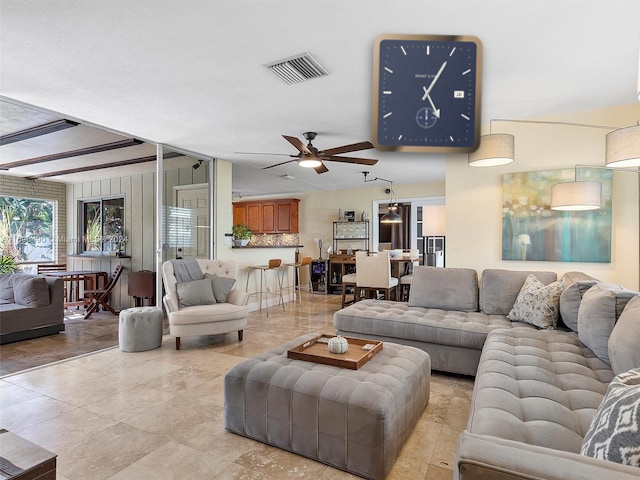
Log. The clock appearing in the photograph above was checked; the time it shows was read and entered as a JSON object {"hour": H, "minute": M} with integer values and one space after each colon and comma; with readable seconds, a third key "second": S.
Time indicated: {"hour": 5, "minute": 5}
